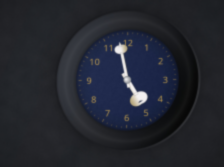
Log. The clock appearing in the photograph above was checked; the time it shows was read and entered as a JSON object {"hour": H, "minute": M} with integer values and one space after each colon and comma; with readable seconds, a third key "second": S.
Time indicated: {"hour": 4, "minute": 58}
